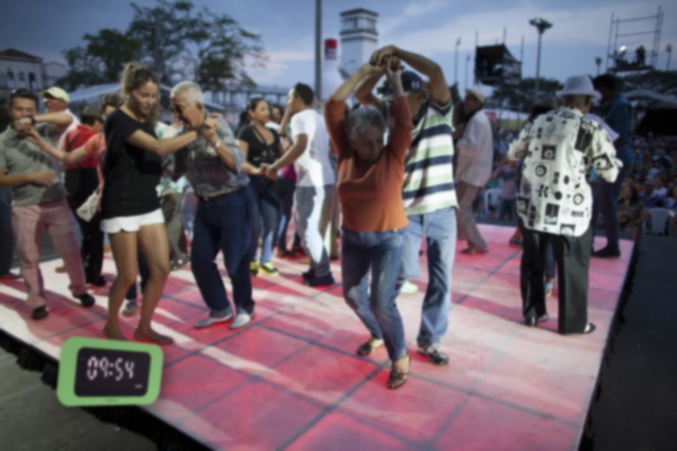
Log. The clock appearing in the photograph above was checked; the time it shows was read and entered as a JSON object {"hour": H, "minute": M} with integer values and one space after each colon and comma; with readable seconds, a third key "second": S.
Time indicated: {"hour": 9, "minute": 54}
